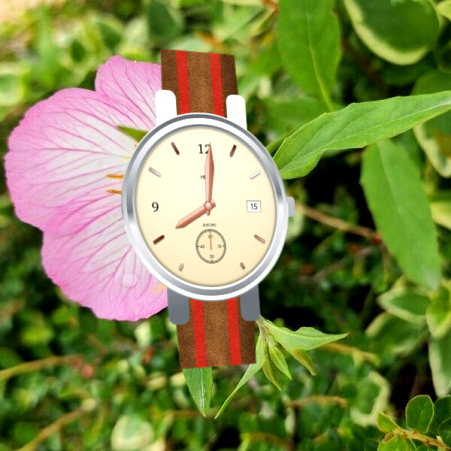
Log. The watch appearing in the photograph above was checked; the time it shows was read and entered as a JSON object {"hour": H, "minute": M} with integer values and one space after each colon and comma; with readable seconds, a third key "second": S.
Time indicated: {"hour": 8, "minute": 1}
